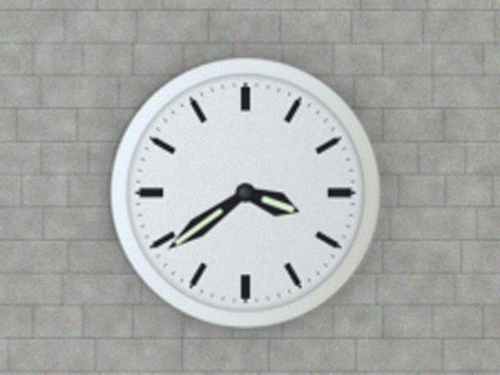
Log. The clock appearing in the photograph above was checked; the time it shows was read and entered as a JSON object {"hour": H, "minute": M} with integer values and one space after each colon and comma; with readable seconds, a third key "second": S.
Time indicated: {"hour": 3, "minute": 39}
